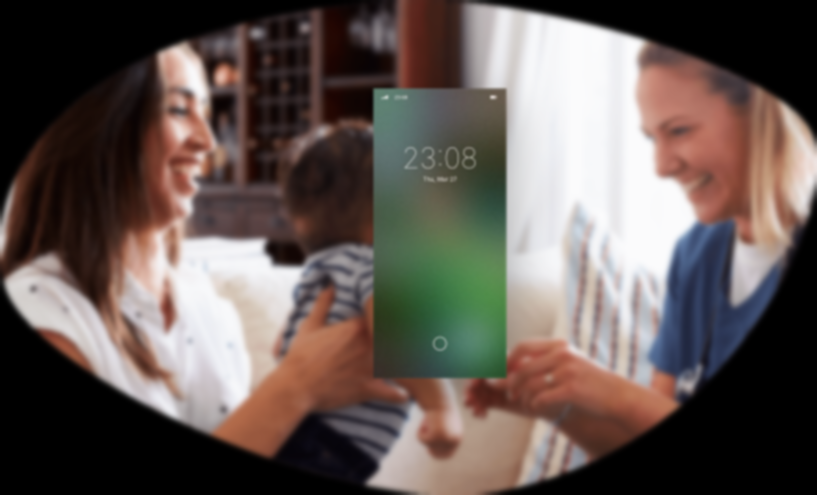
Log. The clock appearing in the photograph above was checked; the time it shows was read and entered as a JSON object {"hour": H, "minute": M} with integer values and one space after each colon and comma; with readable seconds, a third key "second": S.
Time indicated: {"hour": 23, "minute": 8}
